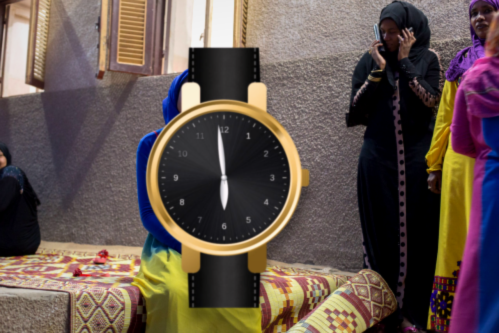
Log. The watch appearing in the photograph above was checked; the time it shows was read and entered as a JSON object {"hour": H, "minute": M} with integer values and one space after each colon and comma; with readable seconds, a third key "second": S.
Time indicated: {"hour": 5, "minute": 59}
